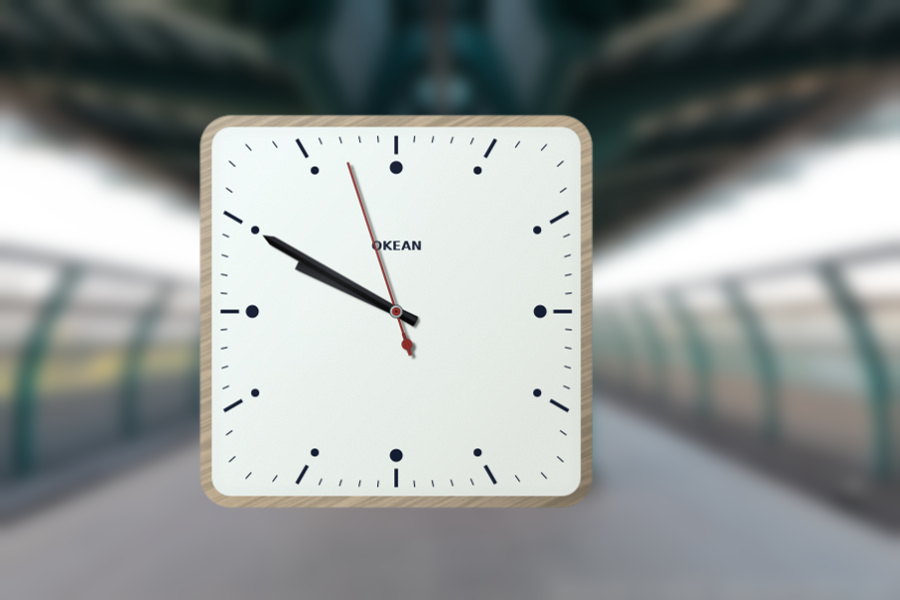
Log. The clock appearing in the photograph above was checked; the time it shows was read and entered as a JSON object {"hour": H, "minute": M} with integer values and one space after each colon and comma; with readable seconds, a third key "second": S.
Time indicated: {"hour": 9, "minute": 49, "second": 57}
